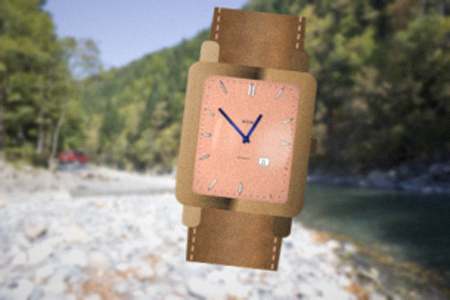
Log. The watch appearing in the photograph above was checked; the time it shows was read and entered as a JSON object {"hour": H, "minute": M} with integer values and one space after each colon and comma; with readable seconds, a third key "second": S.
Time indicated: {"hour": 12, "minute": 52}
